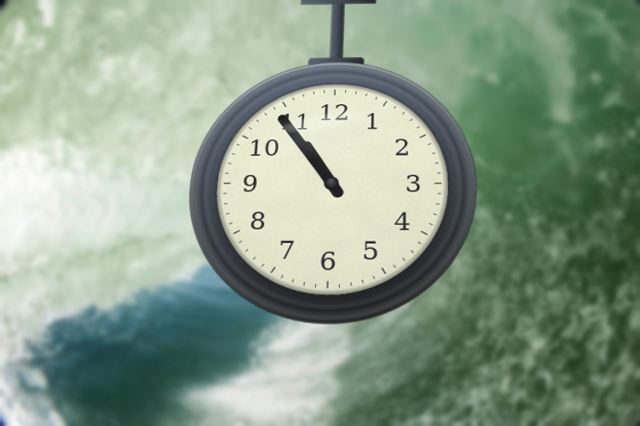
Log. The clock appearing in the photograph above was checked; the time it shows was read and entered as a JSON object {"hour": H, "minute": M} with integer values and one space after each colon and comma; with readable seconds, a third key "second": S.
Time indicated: {"hour": 10, "minute": 54}
